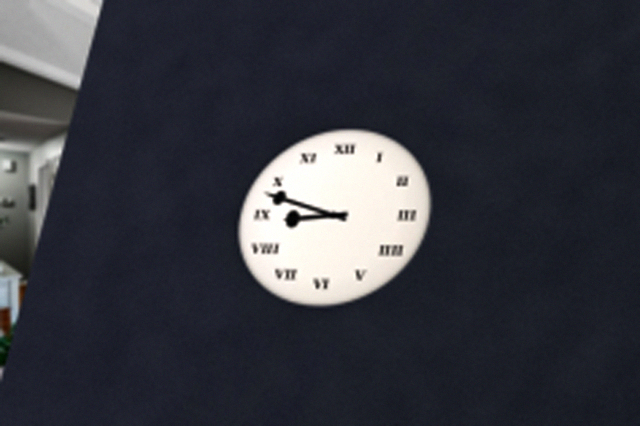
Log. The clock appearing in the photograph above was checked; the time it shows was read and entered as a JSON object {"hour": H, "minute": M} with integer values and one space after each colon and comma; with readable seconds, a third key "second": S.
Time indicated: {"hour": 8, "minute": 48}
